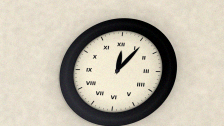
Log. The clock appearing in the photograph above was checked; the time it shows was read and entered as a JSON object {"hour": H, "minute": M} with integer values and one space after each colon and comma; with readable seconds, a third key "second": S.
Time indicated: {"hour": 12, "minute": 6}
